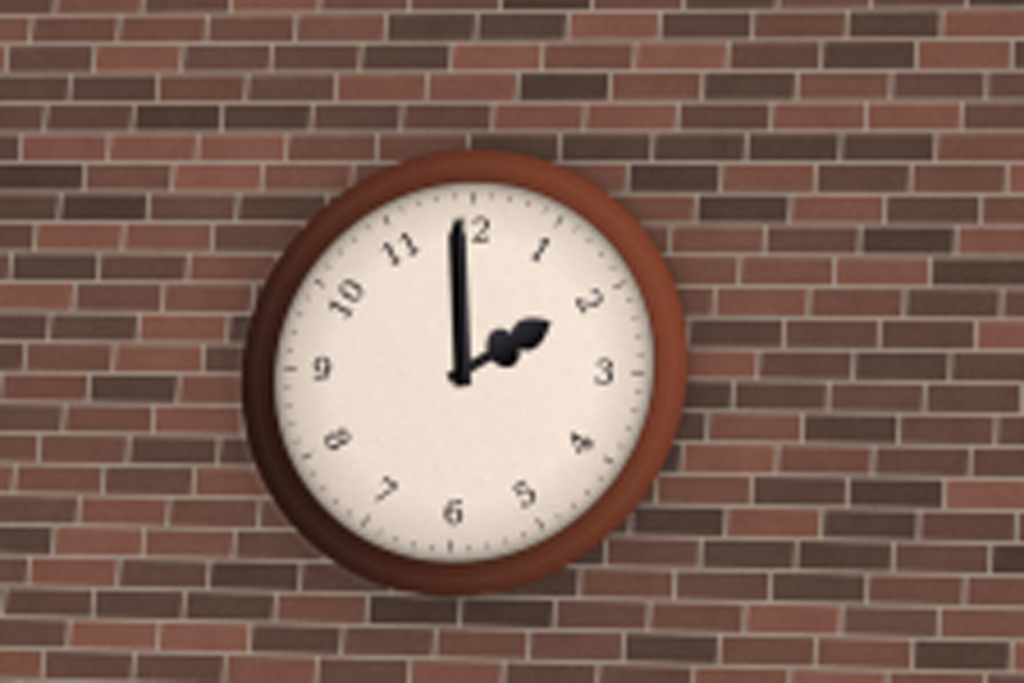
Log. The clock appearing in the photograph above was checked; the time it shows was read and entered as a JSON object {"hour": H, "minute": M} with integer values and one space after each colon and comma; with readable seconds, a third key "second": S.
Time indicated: {"hour": 1, "minute": 59}
